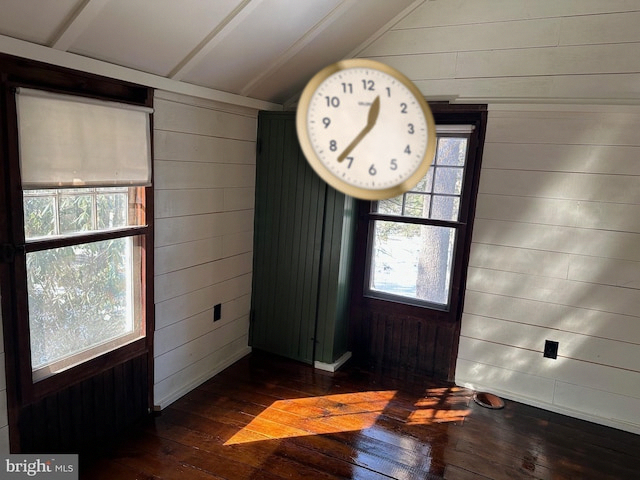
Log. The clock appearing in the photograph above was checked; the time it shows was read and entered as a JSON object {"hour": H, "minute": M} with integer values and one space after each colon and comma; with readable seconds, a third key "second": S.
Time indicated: {"hour": 12, "minute": 37}
